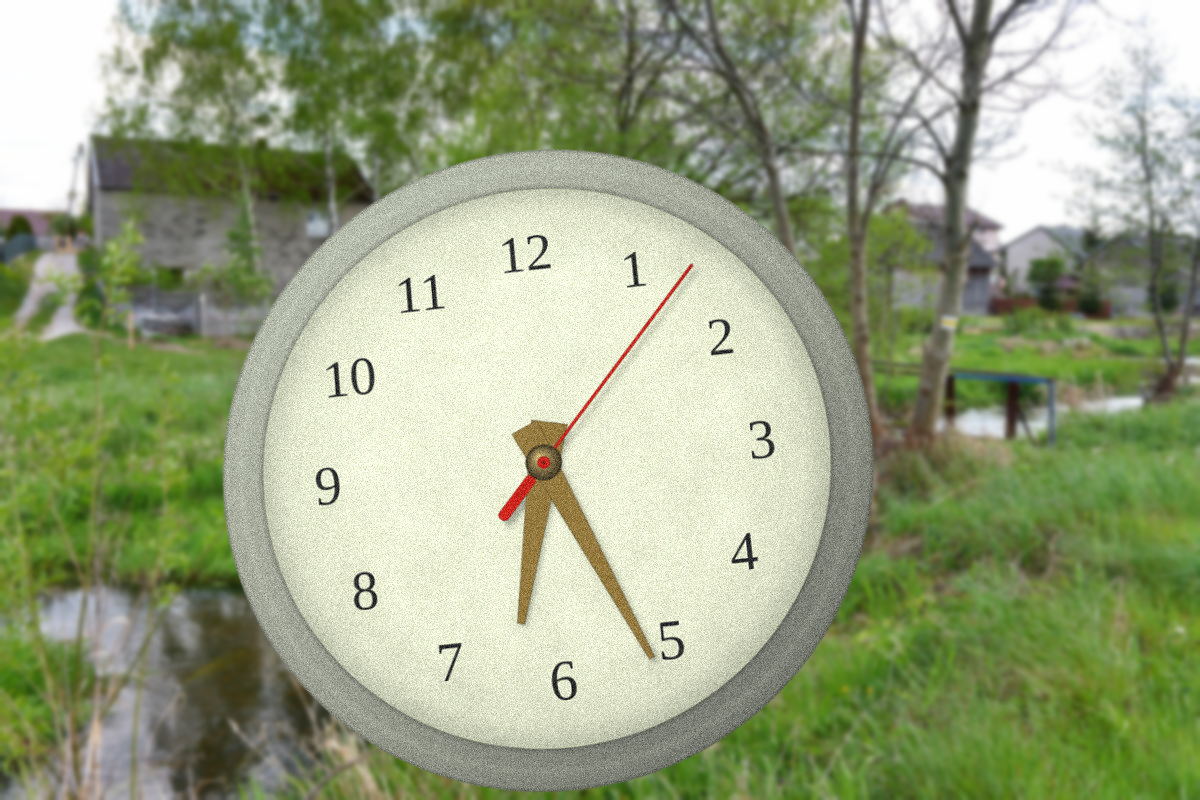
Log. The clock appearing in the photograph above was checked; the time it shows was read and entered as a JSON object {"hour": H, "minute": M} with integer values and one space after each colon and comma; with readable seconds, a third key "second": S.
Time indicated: {"hour": 6, "minute": 26, "second": 7}
